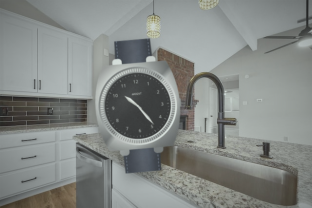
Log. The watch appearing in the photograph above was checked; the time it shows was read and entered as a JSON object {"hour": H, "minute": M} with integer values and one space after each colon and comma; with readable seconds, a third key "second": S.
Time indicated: {"hour": 10, "minute": 24}
